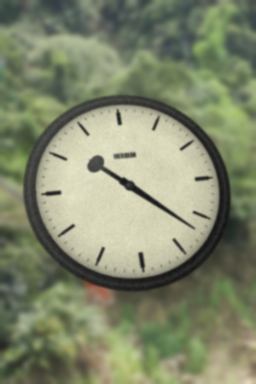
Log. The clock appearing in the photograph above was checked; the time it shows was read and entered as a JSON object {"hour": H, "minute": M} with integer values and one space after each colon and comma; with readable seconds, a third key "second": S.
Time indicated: {"hour": 10, "minute": 22}
